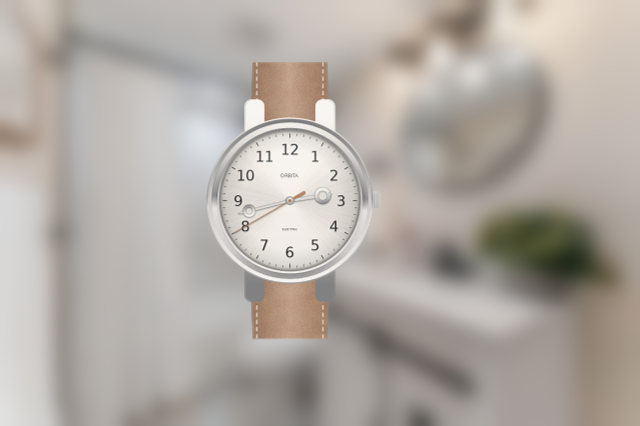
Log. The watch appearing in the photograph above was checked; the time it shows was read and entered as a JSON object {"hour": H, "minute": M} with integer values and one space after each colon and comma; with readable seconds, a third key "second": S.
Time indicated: {"hour": 2, "minute": 42, "second": 40}
